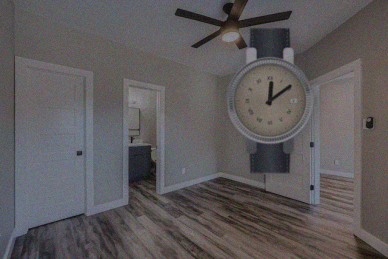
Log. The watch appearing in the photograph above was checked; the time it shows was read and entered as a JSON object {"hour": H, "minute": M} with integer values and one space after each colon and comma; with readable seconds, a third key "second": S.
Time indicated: {"hour": 12, "minute": 9}
